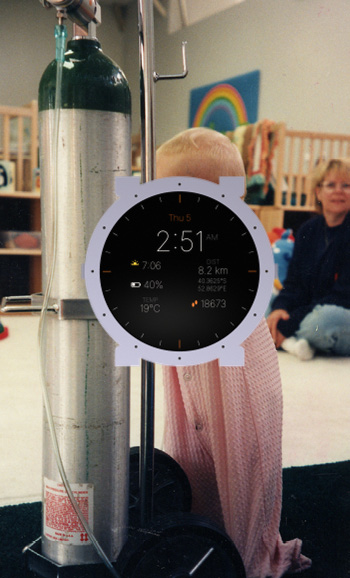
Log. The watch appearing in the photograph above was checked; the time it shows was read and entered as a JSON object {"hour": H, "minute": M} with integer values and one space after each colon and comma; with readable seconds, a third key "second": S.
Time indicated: {"hour": 2, "minute": 51}
